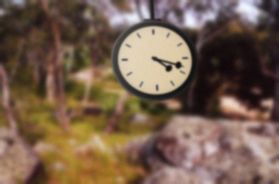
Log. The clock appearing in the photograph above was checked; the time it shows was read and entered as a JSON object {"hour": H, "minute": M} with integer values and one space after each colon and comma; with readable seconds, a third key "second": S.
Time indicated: {"hour": 4, "minute": 18}
